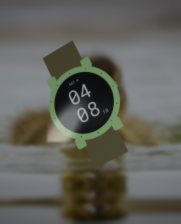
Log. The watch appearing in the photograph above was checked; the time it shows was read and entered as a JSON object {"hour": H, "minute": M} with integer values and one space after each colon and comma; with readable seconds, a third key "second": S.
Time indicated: {"hour": 4, "minute": 8}
